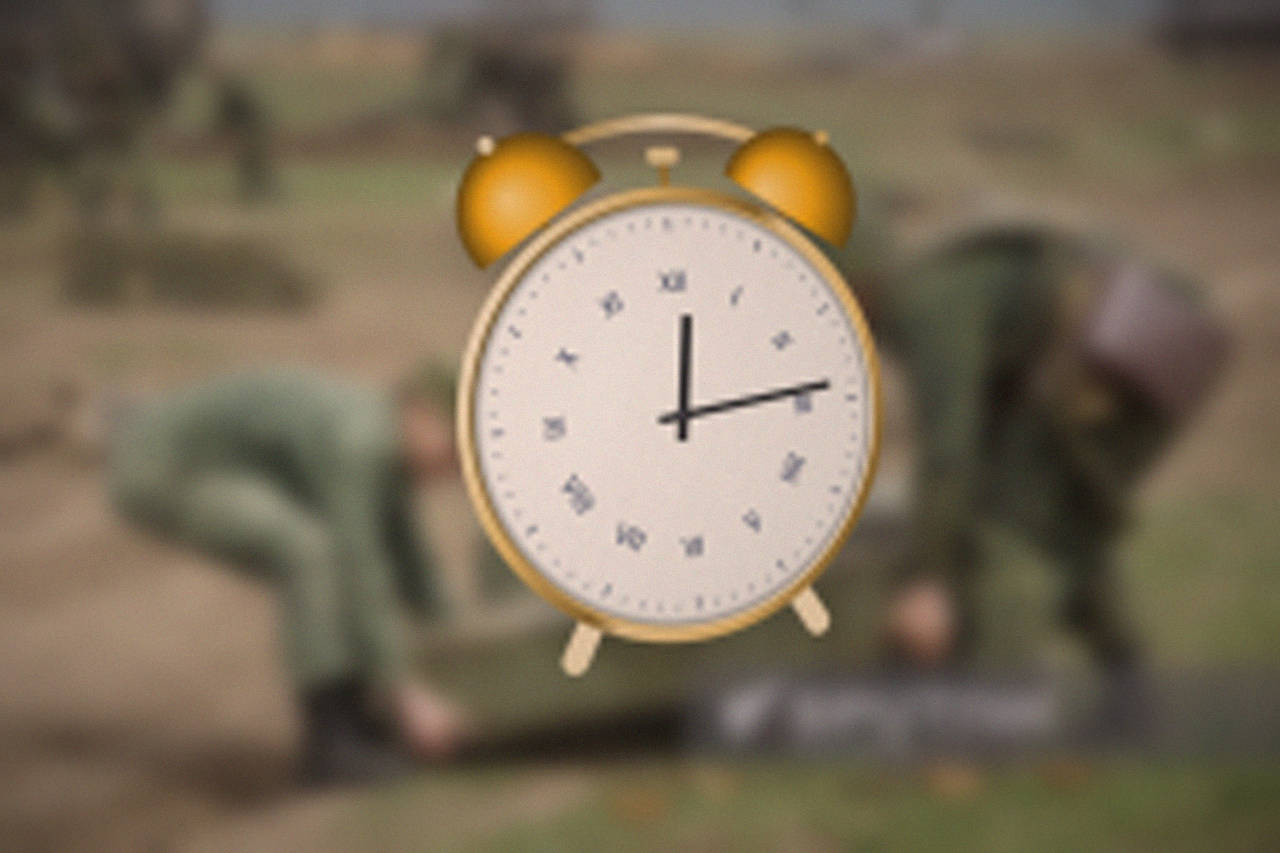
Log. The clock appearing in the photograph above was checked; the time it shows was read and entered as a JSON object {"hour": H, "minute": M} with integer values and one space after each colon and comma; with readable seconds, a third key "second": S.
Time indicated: {"hour": 12, "minute": 14}
